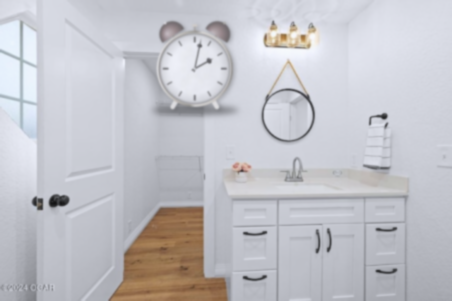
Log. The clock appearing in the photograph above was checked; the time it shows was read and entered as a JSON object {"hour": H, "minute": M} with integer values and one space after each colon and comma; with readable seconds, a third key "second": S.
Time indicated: {"hour": 2, "minute": 2}
